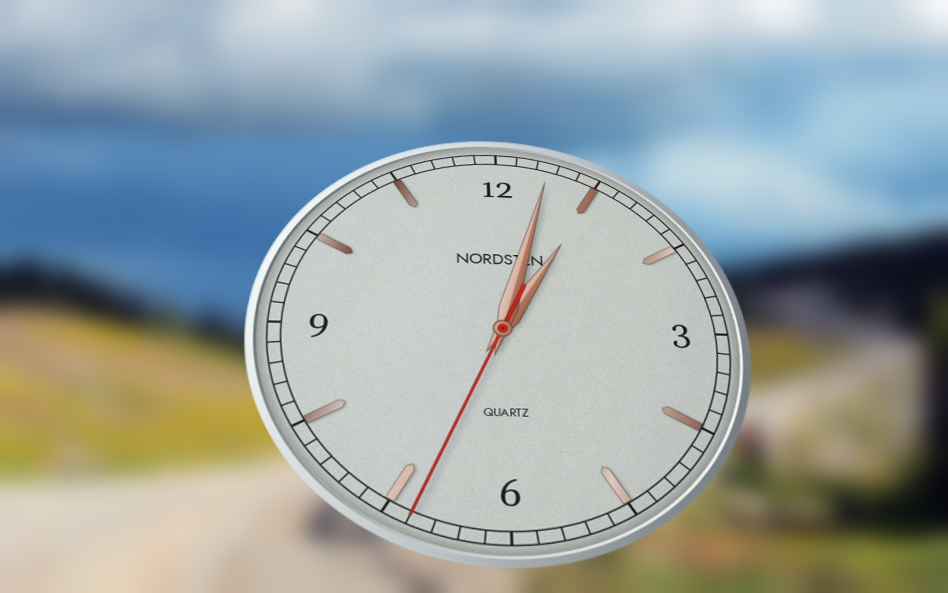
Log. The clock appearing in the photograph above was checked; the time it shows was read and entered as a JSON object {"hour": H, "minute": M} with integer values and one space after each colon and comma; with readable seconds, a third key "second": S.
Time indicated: {"hour": 1, "minute": 2, "second": 34}
